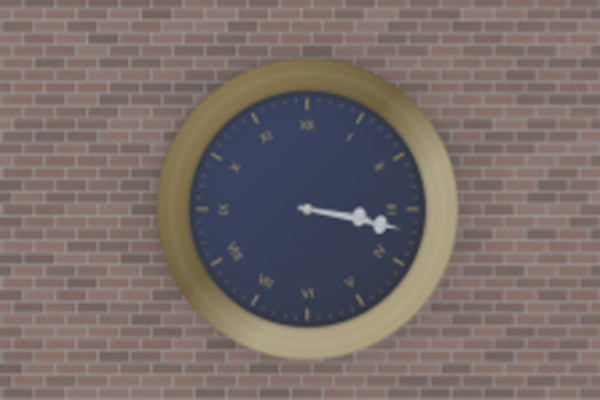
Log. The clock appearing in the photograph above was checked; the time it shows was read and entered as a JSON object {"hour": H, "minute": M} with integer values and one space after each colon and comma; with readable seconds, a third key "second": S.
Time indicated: {"hour": 3, "minute": 17}
